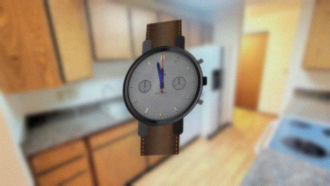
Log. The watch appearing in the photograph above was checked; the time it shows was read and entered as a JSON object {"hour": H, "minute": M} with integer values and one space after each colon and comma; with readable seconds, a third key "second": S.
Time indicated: {"hour": 11, "minute": 58}
